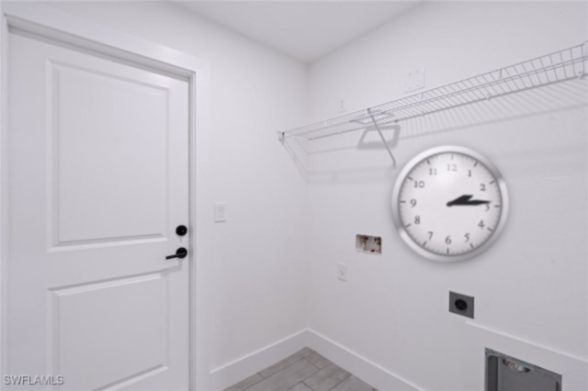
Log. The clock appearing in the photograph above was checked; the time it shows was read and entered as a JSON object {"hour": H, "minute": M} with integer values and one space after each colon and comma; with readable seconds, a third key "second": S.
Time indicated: {"hour": 2, "minute": 14}
